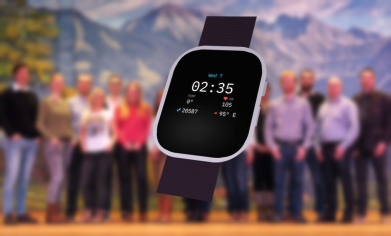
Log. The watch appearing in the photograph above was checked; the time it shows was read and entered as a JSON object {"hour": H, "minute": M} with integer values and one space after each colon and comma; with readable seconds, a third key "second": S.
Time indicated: {"hour": 2, "minute": 35}
